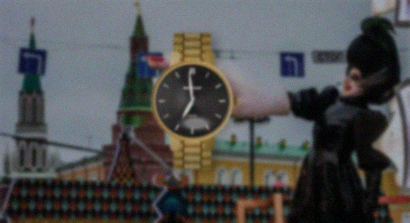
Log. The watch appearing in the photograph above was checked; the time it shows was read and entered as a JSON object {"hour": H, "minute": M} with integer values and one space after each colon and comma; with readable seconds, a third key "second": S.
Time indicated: {"hour": 6, "minute": 59}
